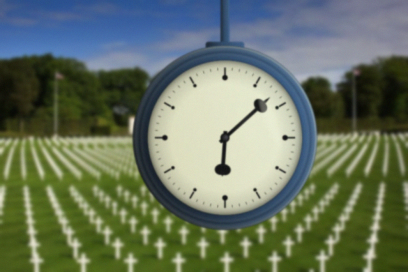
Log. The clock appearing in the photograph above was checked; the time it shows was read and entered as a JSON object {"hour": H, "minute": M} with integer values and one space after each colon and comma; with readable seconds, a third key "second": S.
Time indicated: {"hour": 6, "minute": 8}
